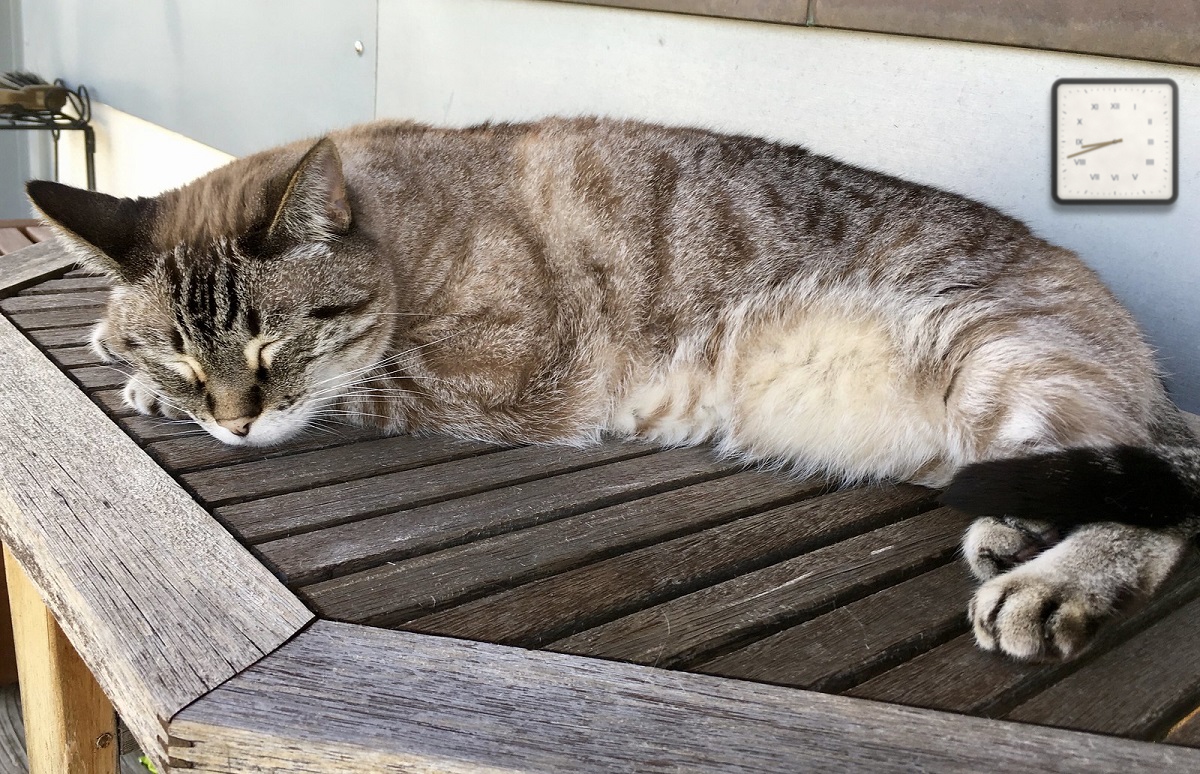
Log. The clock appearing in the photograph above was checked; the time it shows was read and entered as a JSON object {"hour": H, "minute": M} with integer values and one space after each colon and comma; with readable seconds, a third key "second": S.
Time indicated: {"hour": 8, "minute": 42}
